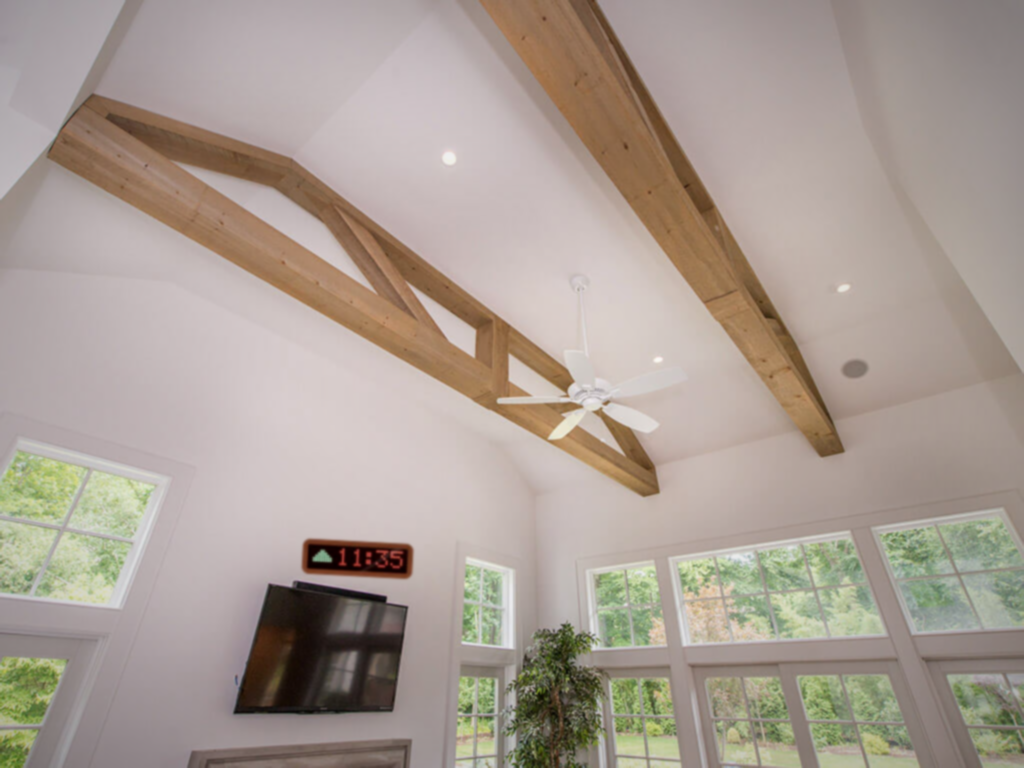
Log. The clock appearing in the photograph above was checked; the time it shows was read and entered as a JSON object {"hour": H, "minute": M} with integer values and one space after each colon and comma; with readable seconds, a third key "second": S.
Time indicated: {"hour": 11, "minute": 35}
